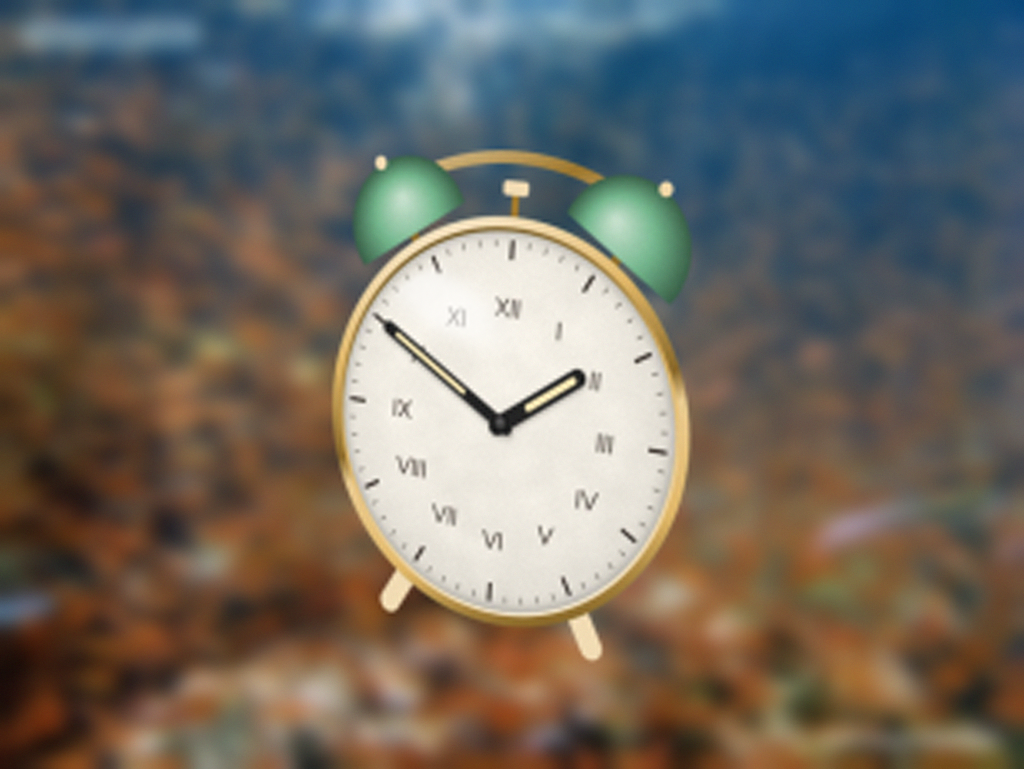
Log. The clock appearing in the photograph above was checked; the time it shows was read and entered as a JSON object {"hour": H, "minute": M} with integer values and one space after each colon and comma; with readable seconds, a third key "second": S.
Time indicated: {"hour": 1, "minute": 50}
